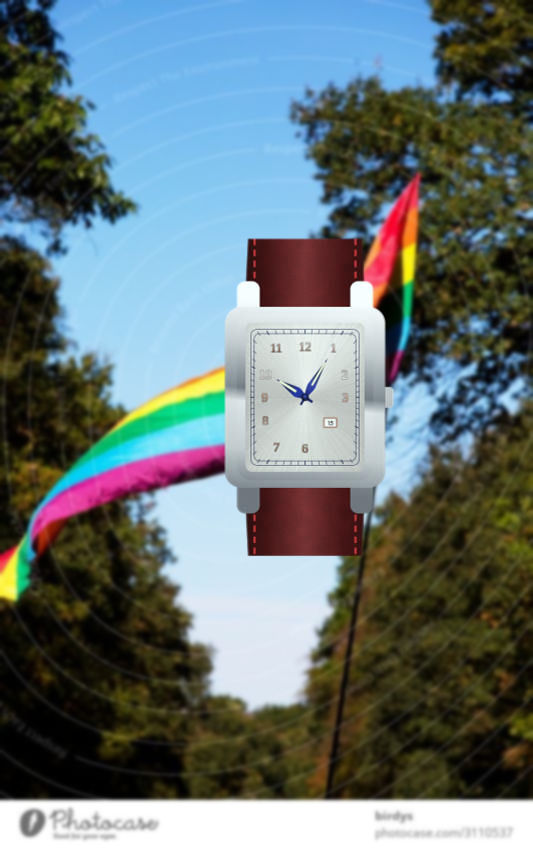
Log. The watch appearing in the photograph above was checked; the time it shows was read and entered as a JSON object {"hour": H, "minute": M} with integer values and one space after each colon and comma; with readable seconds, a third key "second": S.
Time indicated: {"hour": 10, "minute": 5}
